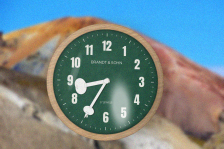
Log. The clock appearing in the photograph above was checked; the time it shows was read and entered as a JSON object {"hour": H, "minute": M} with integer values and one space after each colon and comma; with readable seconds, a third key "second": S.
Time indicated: {"hour": 8, "minute": 35}
